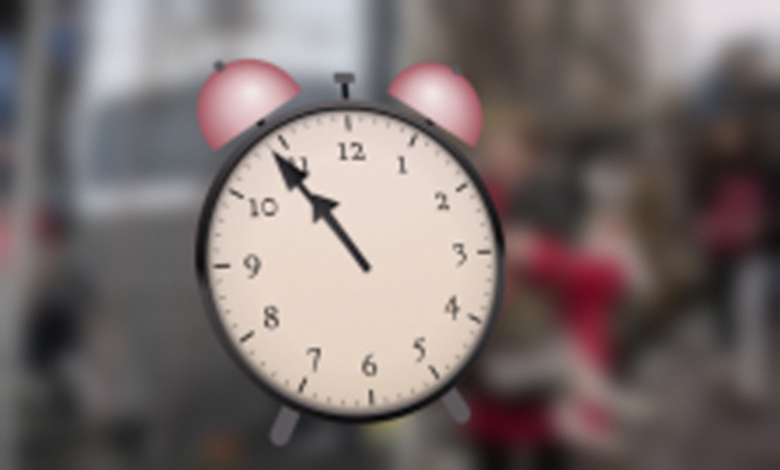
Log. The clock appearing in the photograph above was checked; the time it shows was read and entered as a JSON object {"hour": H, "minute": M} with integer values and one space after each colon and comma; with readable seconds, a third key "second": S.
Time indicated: {"hour": 10, "minute": 54}
